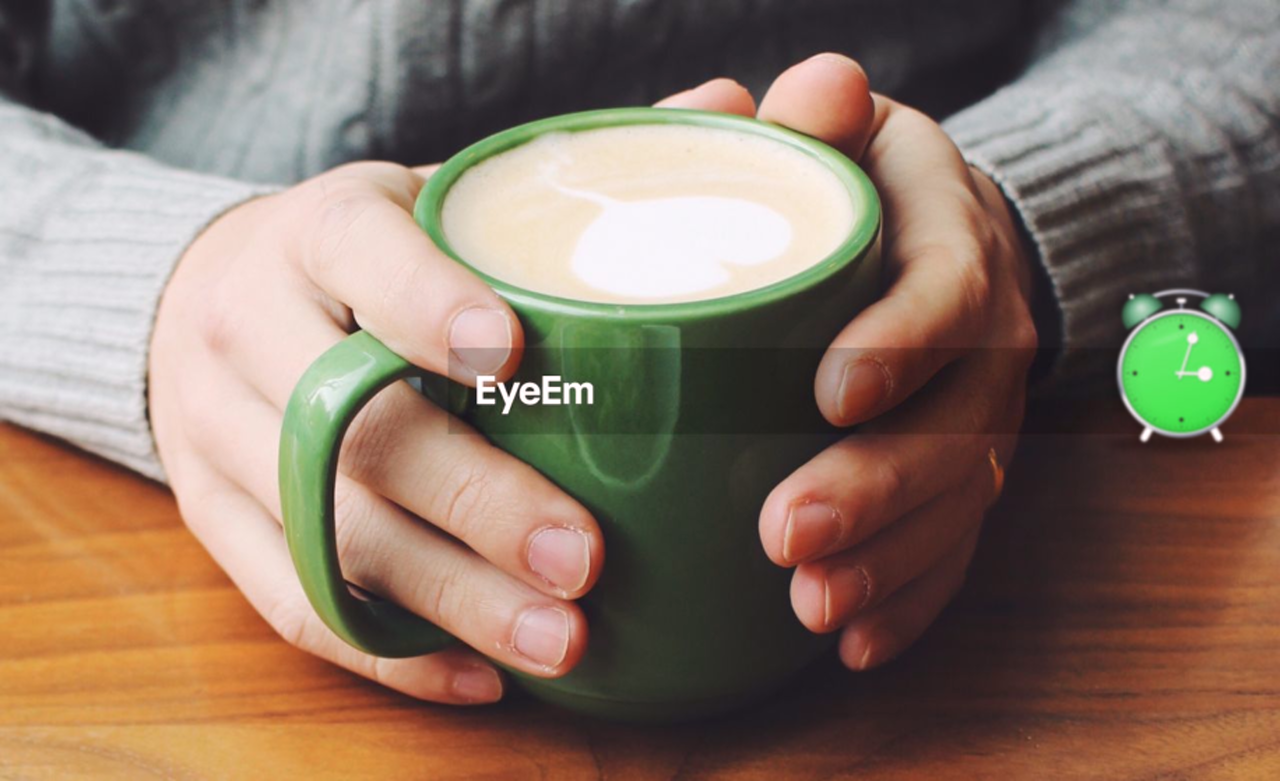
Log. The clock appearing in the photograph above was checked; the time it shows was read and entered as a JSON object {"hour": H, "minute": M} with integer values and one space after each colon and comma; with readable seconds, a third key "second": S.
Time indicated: {"hour": 3, "minute": 3}
